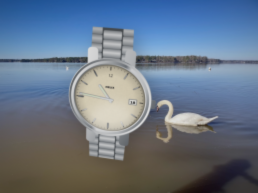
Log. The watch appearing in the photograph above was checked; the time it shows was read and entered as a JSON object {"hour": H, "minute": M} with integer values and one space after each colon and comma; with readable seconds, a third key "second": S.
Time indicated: {"hour": 10, "minute": 46}
